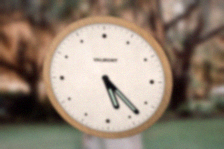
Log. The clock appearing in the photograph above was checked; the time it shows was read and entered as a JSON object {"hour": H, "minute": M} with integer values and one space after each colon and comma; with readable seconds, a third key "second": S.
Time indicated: {"hour": 5, "minute": 23}
